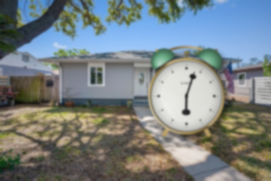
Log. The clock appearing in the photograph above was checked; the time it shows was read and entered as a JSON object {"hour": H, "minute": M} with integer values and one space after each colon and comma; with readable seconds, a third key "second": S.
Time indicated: {"hour": 6, "minute": 3}
